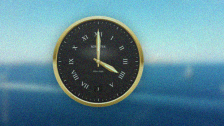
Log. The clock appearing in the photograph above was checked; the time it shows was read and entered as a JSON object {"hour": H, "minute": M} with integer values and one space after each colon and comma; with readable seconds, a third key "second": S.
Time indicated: {"hour": 4, "minute": 0}
